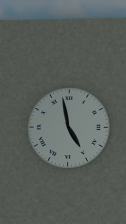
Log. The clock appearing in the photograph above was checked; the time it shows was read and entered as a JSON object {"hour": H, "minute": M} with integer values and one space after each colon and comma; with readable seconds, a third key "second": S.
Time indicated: {"hour": 4, "minute": 58}
